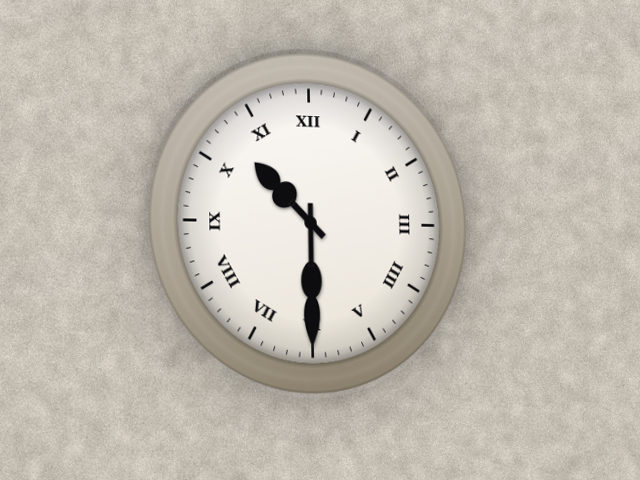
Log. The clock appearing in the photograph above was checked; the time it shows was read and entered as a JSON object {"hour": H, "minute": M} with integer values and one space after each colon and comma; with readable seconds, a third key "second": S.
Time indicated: {"hour": 10, "minute": 30}
